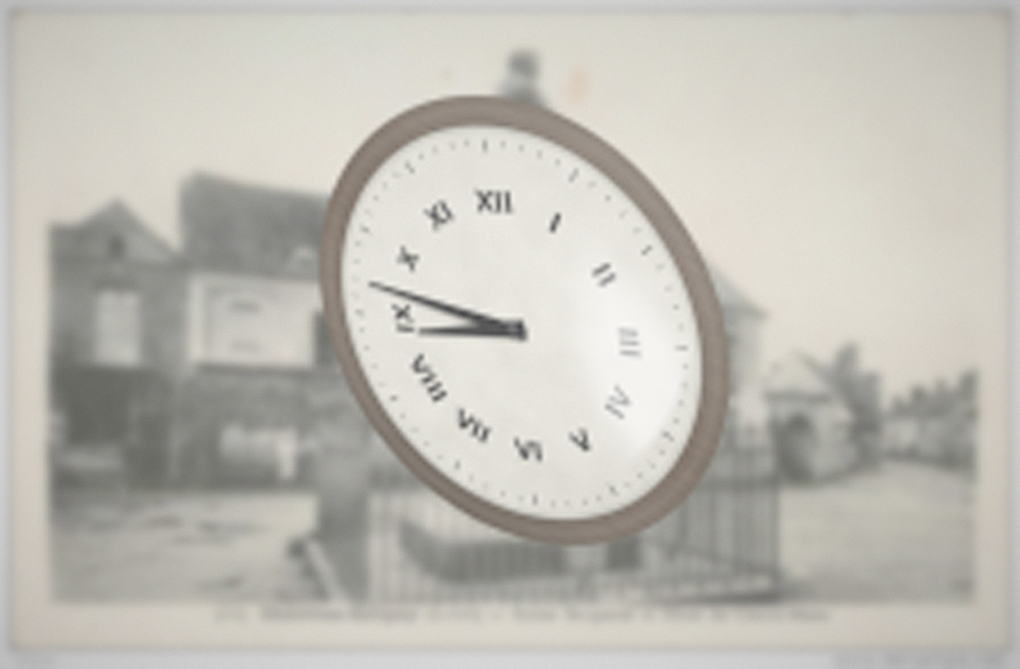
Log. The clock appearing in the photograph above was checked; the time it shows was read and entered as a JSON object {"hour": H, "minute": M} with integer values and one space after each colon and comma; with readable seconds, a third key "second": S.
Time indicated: {"hour": 8, "minute": 47}
